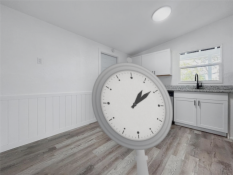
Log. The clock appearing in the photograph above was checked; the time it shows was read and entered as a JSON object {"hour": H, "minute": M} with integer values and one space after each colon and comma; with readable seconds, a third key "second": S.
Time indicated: {"hour": 1, "minute": 9}
